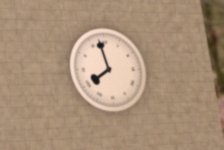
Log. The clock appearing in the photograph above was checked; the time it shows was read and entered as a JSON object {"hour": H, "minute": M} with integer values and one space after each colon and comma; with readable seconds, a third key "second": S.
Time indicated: {"hour": 7, "minute": 58}
